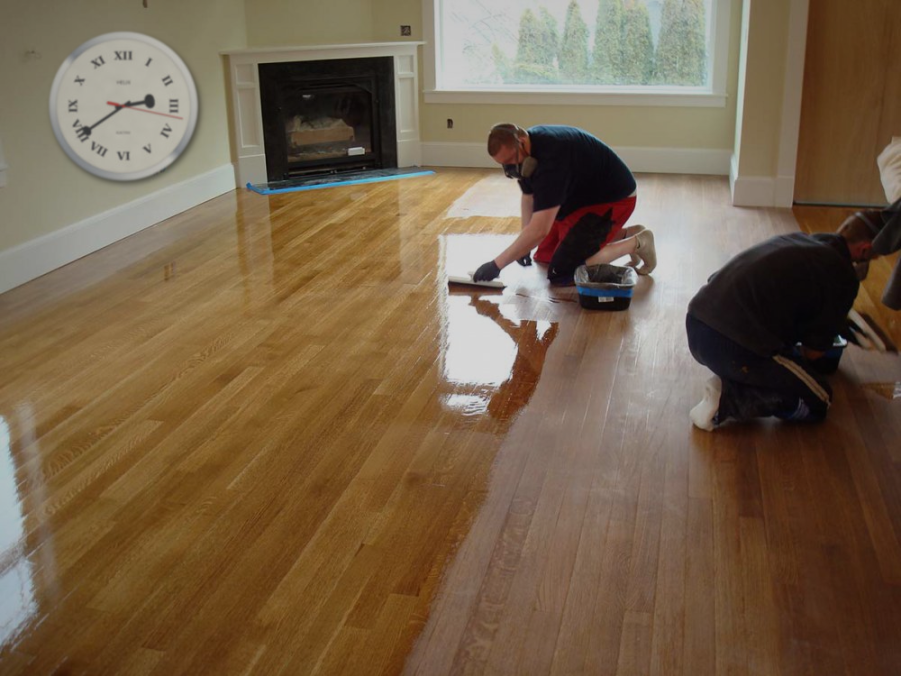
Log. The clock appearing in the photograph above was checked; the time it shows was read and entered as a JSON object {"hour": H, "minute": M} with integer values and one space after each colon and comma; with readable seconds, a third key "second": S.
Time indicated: {"hour": 2, "minute": 39, "second": 17}
